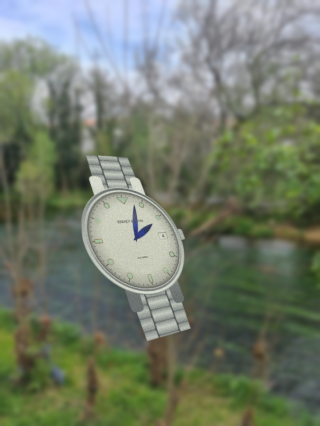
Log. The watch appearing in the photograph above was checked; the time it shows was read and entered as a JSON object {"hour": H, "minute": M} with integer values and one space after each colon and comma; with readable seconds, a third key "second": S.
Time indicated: {"hour": 2, "minute": 3}
